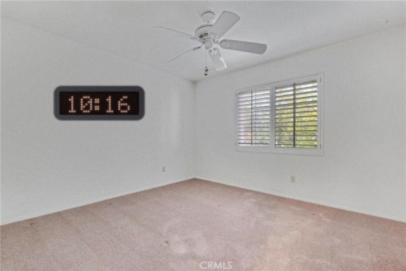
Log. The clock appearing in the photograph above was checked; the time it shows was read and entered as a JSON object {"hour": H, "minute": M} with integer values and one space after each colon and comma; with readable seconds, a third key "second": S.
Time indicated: {"hour": 10, "minute": 16}
